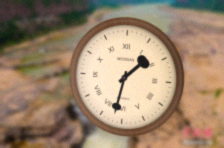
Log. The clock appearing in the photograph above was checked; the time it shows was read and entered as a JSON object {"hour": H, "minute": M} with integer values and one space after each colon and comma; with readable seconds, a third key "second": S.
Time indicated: {"hour": 1, "minute": 32}
